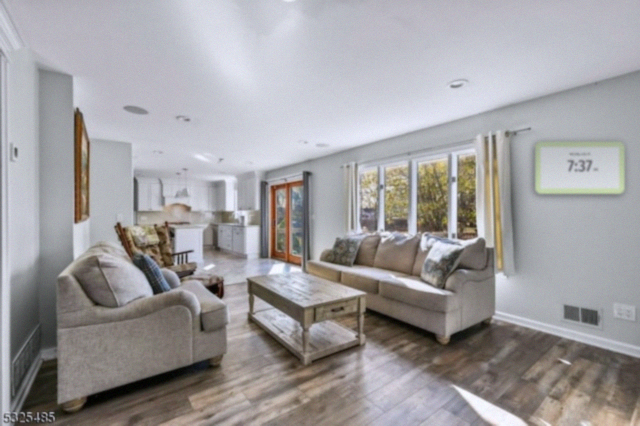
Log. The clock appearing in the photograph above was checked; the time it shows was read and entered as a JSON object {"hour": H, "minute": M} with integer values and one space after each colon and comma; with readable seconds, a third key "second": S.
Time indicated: {"hour": 7, "minute": 37}
